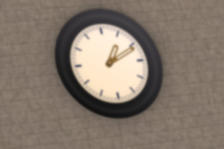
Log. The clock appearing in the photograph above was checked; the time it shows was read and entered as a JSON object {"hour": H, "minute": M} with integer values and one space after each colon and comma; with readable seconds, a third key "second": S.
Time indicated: {"hour": 1, "minute": 11}
